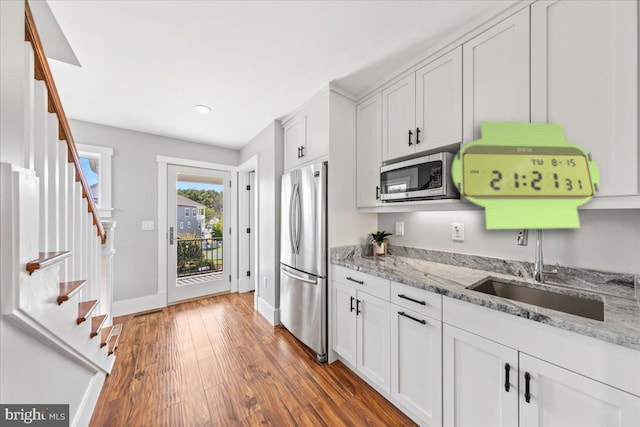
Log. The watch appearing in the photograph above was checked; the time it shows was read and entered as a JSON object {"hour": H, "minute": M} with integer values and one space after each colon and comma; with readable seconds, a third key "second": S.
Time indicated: {"hour": 21, "minute": 21, "second": 31}
